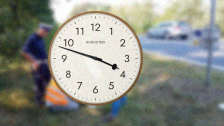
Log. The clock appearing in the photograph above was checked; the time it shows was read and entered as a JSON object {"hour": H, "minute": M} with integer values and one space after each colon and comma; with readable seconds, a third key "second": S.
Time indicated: {"hour": 3, "minute": 48}
